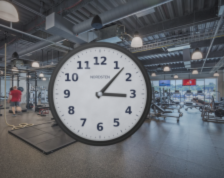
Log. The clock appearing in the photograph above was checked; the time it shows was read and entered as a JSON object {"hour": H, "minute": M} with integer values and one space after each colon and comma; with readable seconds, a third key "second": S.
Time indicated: {"hour": 3, "minute": 7}
